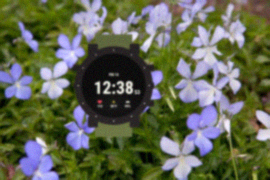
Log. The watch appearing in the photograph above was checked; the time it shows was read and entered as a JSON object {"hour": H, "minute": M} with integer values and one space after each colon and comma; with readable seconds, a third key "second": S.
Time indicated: {"hour": 12, "minute": 38}
